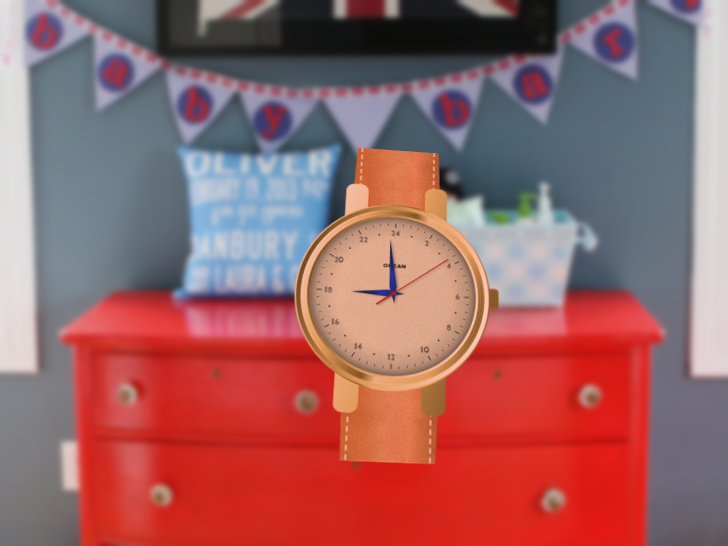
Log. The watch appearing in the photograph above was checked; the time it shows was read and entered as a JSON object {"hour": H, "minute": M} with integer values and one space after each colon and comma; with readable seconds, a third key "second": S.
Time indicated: {"hour": 17, "minute": 59, "second": 9}
